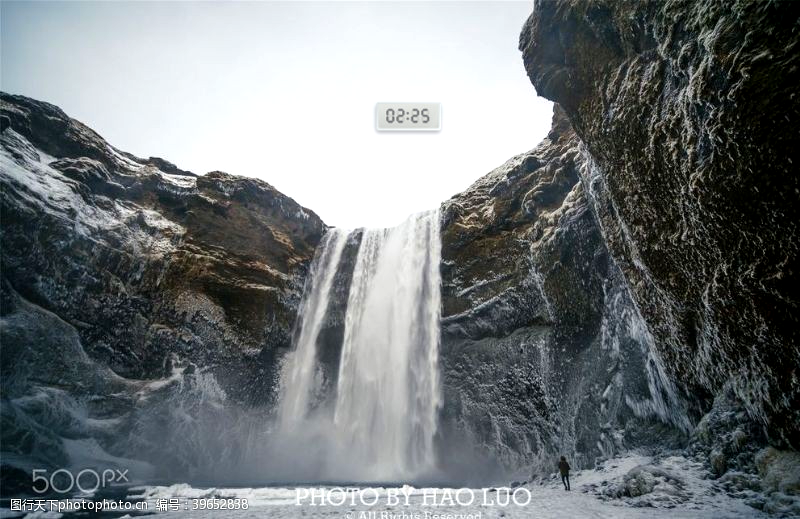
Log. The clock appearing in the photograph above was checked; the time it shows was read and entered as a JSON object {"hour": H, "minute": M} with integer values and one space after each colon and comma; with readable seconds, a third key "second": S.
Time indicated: {"hour": 2, "minute": 25}
